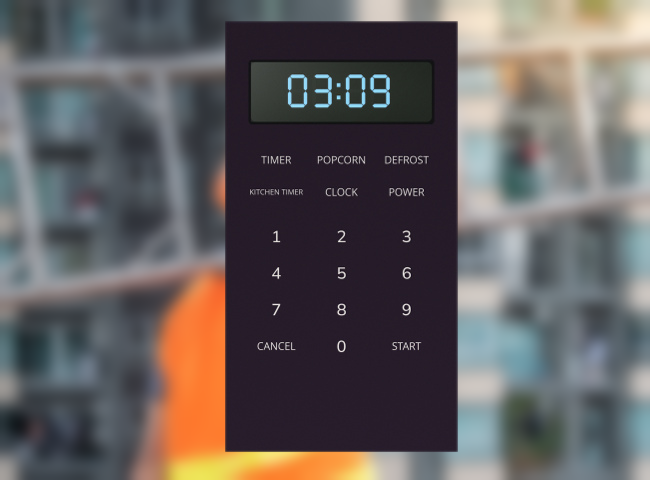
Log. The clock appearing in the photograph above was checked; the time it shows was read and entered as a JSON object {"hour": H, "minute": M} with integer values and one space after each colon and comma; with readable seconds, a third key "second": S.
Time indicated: {"hour": 3, "minute": 9}
